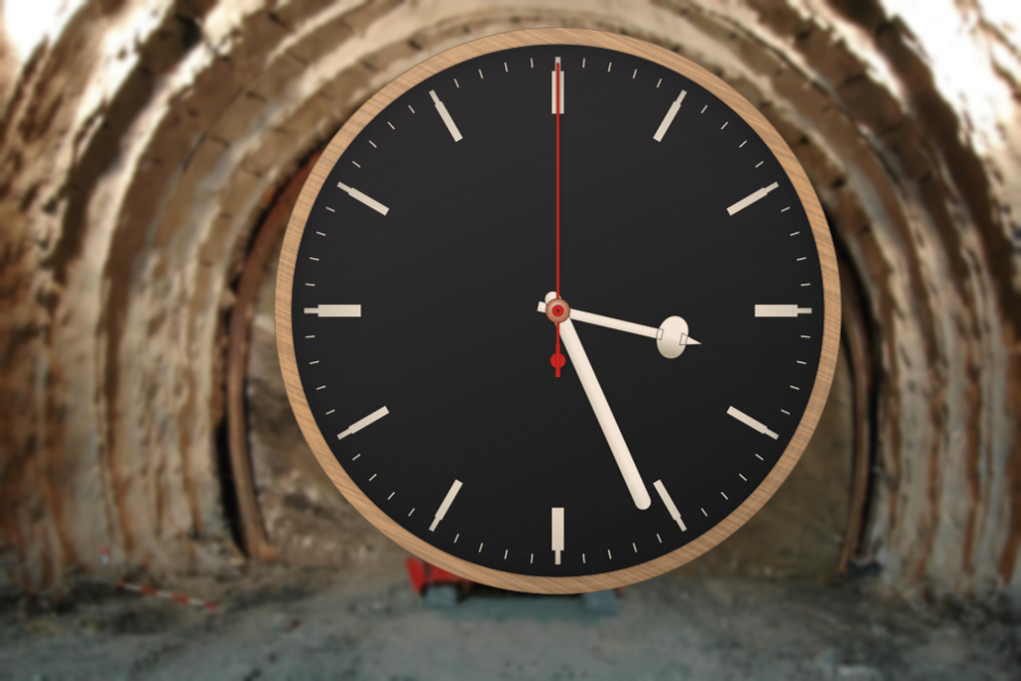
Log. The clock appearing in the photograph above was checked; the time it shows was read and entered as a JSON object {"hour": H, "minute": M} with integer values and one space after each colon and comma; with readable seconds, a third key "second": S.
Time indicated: {"hour": 3, "minute": 26, "second": 0}
